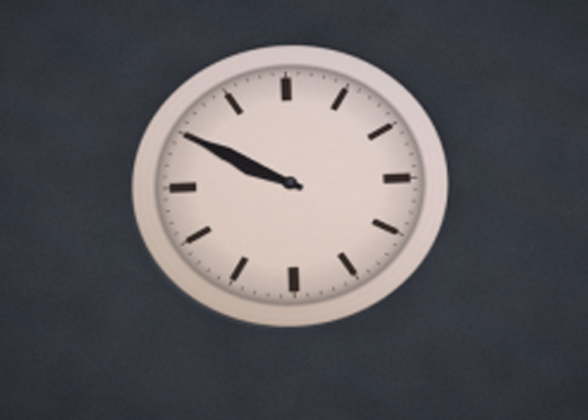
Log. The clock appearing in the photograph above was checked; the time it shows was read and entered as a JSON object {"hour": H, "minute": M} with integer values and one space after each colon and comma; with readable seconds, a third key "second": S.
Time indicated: {"hour": 9, "minute": 50}
